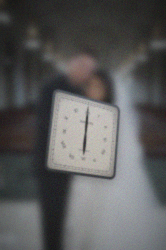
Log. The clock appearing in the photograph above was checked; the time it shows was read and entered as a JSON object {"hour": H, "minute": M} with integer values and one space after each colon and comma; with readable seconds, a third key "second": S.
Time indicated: {"hour": 6, "minute": 0}
